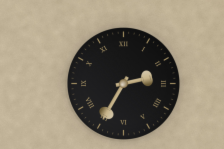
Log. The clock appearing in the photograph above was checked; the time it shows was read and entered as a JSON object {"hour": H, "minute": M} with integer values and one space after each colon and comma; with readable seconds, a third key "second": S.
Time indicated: {"hour": 2, "minute": 35}
